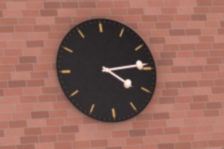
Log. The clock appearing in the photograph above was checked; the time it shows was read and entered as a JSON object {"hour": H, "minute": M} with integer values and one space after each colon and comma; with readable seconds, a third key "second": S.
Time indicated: {"hour": 4, "minute": 14}
